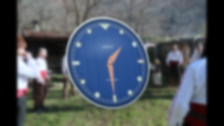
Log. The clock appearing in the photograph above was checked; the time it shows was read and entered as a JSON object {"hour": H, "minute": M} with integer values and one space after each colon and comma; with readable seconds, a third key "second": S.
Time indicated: {"hour": 1, "minute": 30}
